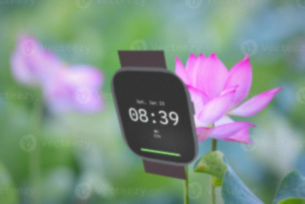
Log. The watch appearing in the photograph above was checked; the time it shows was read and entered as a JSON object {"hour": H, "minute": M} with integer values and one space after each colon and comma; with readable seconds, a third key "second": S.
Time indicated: {"hour": 8, "minute": 39}
